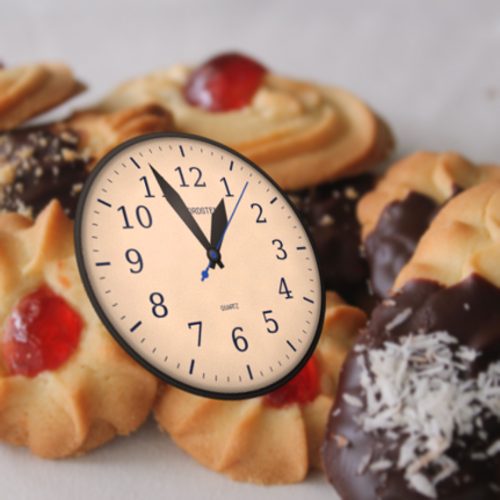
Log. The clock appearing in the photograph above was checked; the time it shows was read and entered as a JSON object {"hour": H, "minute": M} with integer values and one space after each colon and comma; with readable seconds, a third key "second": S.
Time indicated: {"hour": 12, "minute": 56, "second": 7}
